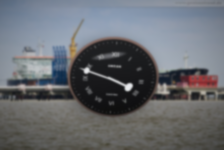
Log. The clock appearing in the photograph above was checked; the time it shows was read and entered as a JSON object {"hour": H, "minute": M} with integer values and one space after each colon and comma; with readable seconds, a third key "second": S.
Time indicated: {"hour": 3, "minute": 48}
